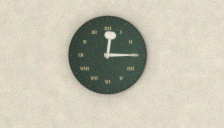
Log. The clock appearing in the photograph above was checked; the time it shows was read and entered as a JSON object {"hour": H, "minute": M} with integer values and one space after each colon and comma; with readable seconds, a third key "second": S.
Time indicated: {"hour": 12, "minute": 15}
